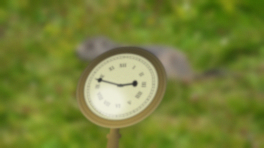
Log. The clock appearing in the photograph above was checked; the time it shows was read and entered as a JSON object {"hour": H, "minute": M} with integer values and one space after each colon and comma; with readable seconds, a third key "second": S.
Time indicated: {"hour": 2, "minute": 48}
